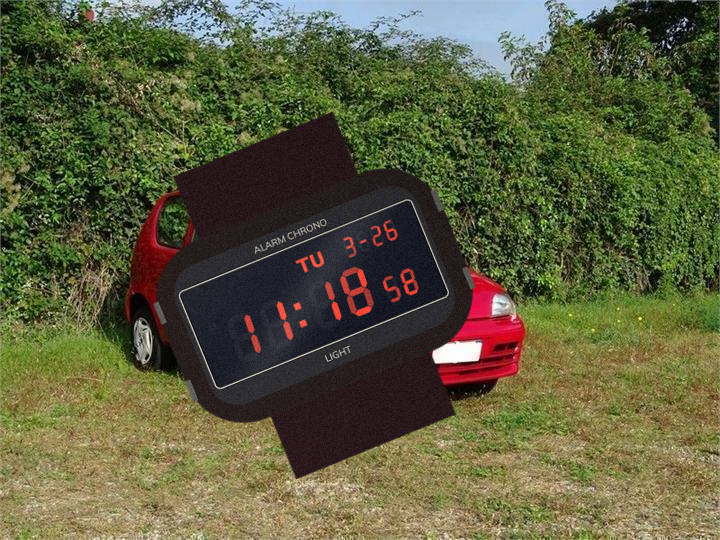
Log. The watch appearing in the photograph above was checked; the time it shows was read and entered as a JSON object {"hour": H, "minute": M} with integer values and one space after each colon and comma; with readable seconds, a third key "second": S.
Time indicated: {"hour": 11, "minute": 18, "second": 58}
